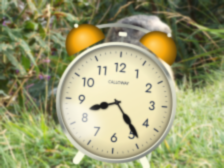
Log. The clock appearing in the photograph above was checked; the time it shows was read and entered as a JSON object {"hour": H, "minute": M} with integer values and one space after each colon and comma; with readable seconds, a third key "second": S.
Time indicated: {"hour": 8, "minute": 24}
